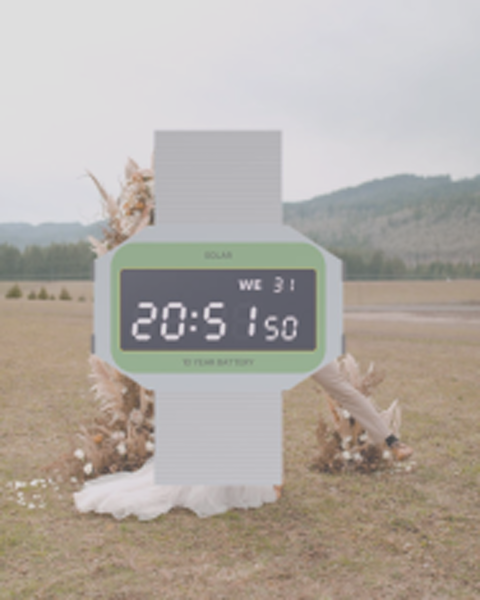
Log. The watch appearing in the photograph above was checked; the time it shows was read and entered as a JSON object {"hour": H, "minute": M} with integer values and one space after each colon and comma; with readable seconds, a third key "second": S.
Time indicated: {"hour": 20, "minute": 51, "second": 50}
